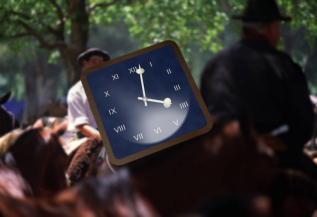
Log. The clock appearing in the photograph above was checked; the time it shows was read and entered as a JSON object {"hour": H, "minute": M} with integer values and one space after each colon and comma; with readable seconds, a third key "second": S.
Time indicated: {"hour": 4, "minute": 2}
